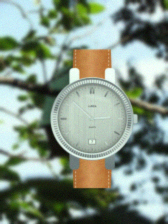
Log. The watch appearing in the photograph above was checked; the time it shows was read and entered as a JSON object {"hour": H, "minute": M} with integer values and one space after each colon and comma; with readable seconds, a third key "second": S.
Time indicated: {"hour": 2, "minute": 52}
